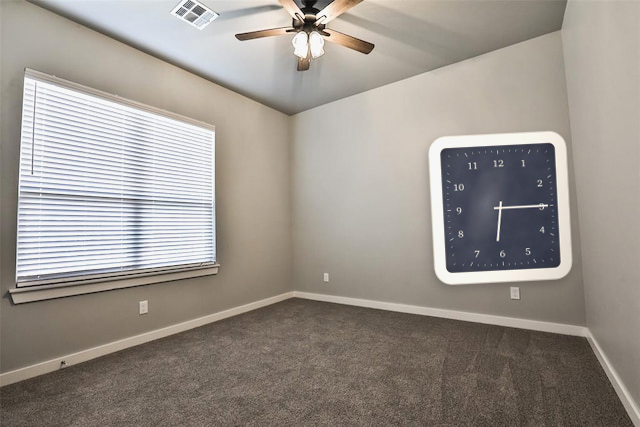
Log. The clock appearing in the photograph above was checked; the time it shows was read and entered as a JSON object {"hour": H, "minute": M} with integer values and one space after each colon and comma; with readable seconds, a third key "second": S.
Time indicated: {"hour": 6, "minute": 15}
